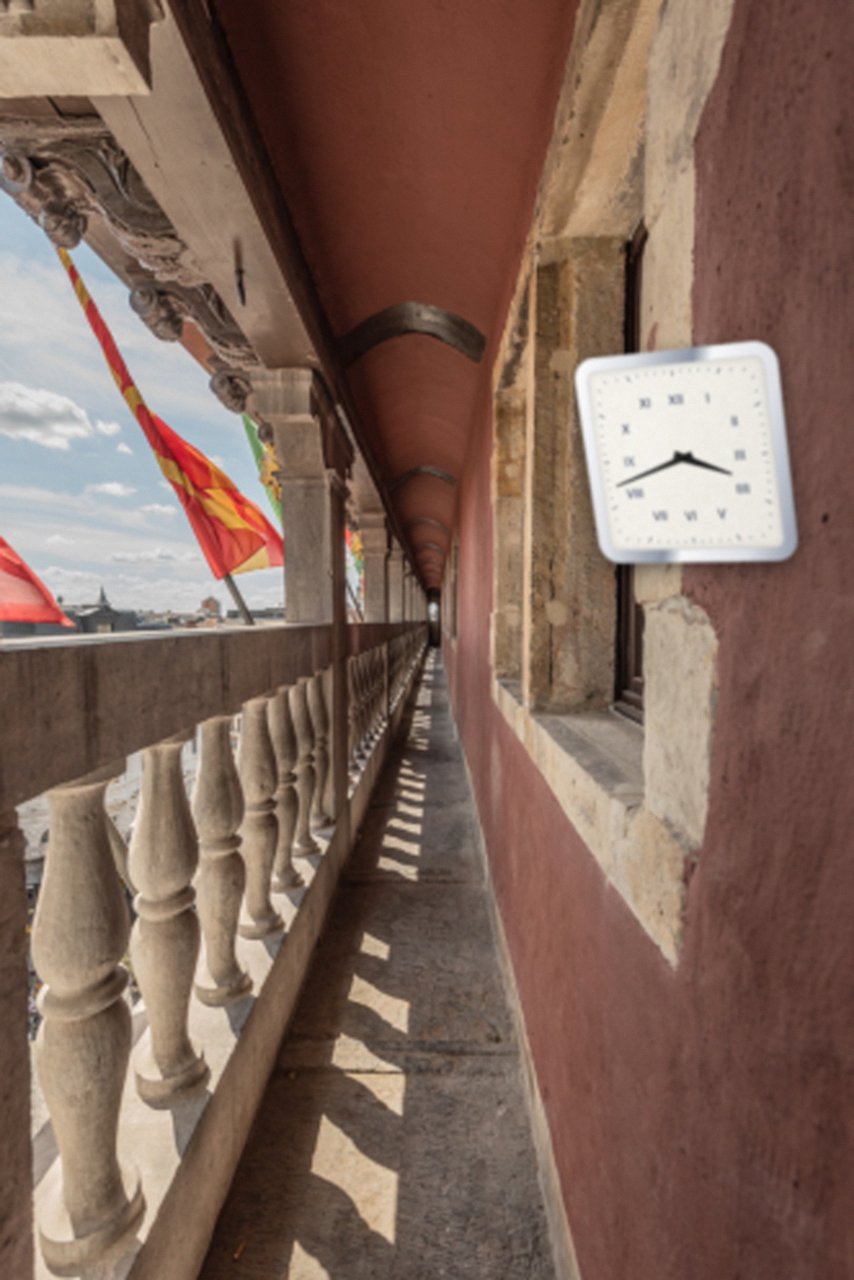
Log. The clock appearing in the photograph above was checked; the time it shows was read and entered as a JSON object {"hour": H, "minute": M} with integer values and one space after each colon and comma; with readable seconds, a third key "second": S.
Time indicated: {"hour": 3, "minute": 42}
